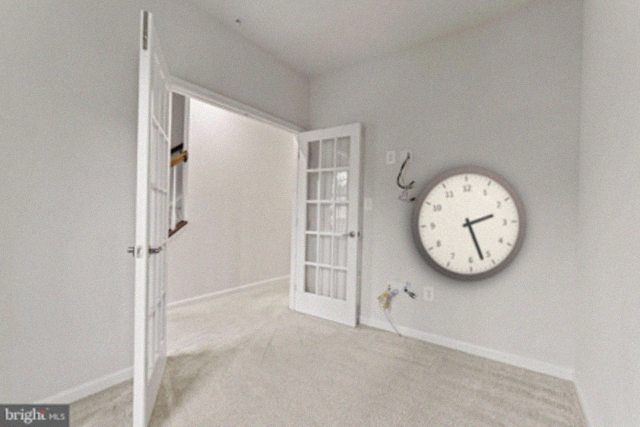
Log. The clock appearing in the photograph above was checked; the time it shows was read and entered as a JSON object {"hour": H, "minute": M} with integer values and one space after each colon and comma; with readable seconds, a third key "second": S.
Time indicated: {"hour": 2, "minute": 27}
